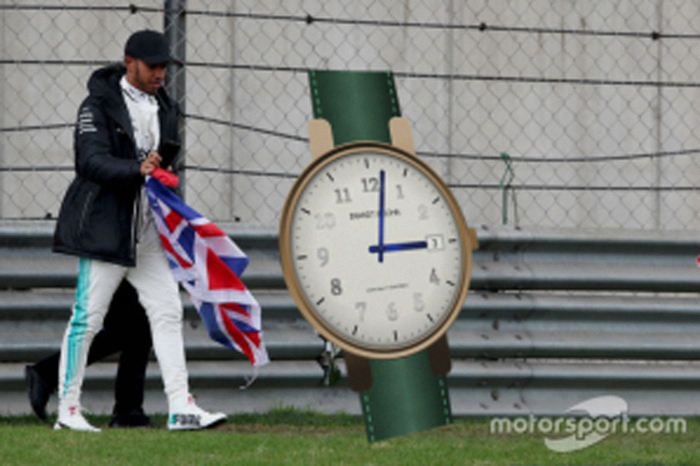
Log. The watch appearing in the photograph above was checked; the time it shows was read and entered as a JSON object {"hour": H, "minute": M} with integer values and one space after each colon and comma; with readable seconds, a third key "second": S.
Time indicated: {"hour": 3, "minute": 2}
